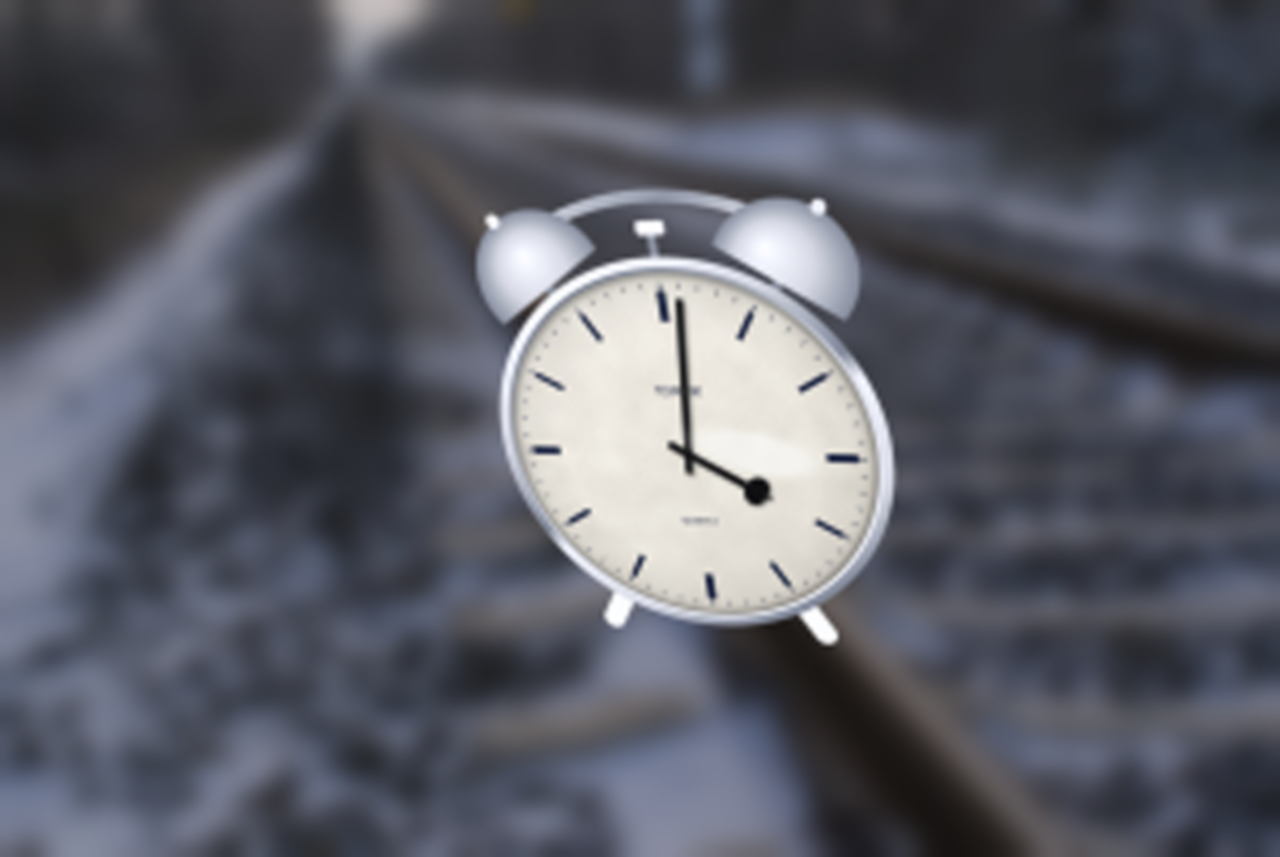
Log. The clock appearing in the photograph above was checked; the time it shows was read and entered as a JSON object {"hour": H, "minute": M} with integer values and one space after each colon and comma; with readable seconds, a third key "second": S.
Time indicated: {"hour": 4, "minute": 1}
